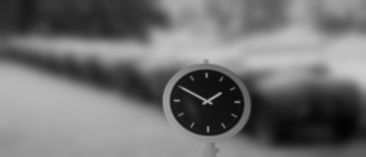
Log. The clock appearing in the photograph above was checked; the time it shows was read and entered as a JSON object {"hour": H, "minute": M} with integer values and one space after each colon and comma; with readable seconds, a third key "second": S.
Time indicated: {"hour": 1, "minute": 50}
